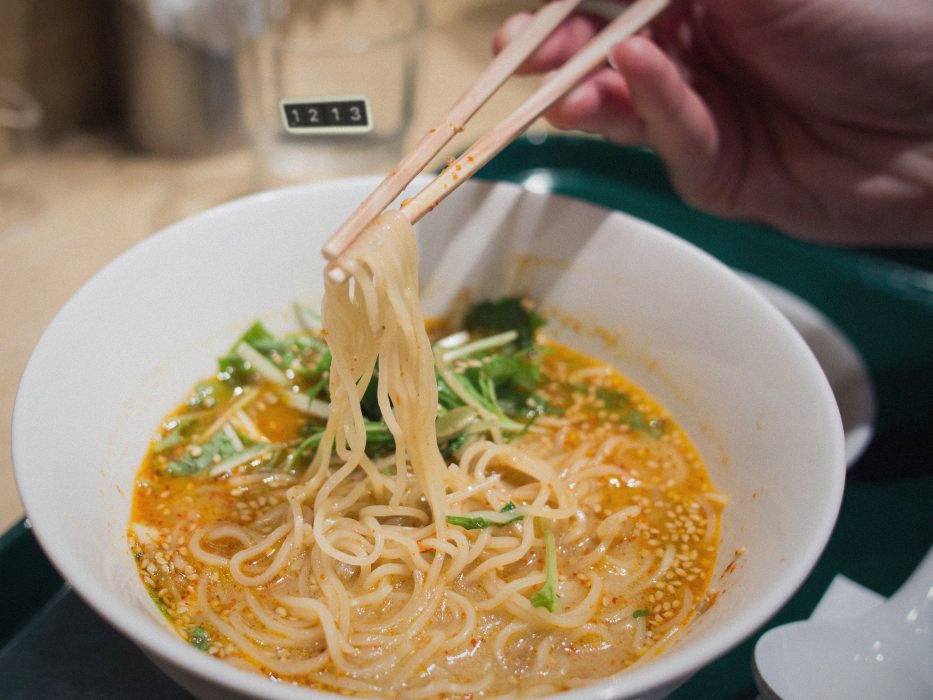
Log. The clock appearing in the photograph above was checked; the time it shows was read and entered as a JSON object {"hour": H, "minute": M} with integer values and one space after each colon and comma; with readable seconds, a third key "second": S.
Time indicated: {"hour": 12, "minute": 13}
